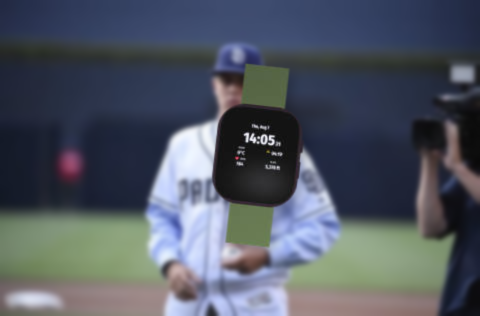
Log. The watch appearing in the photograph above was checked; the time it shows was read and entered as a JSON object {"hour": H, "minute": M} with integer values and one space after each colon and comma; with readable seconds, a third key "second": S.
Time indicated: {"hour": 14, "minute": 5}
